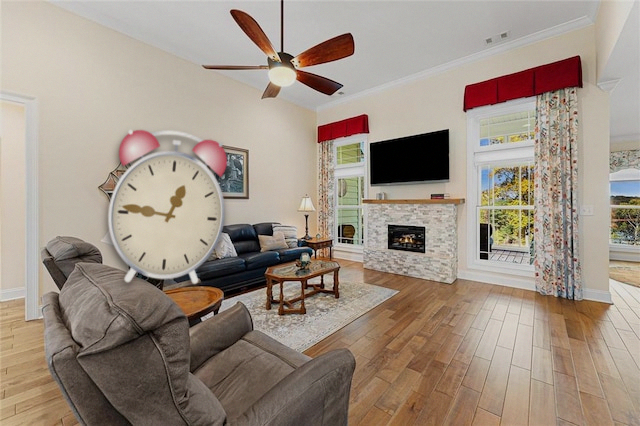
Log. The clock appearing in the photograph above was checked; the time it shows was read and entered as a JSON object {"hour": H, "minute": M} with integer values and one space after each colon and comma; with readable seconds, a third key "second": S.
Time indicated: {"hour": 12, "minute": 46}
